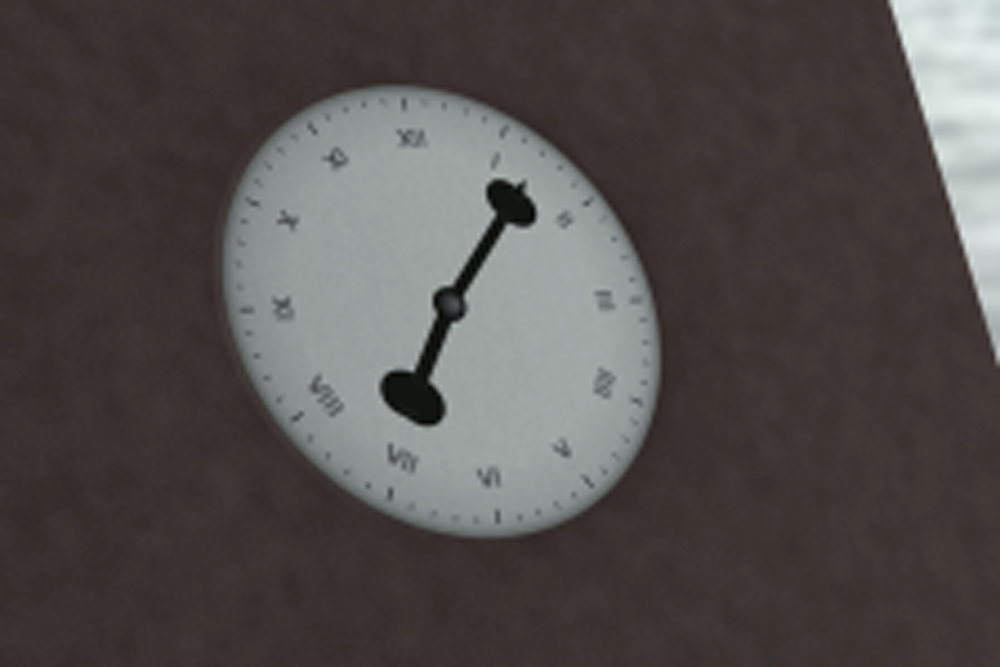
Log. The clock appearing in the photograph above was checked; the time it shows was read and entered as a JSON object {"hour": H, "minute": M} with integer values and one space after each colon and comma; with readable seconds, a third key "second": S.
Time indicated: {"hour": 7, "minute": 7}
